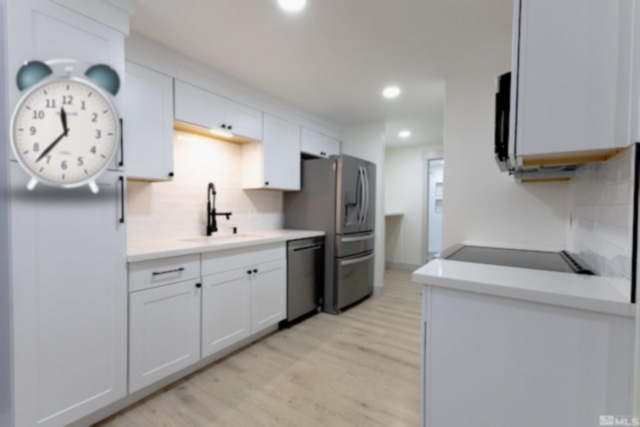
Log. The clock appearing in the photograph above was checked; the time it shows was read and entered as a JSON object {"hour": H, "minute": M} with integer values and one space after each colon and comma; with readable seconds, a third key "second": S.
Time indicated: {"hour": 11, "minute": 37}
